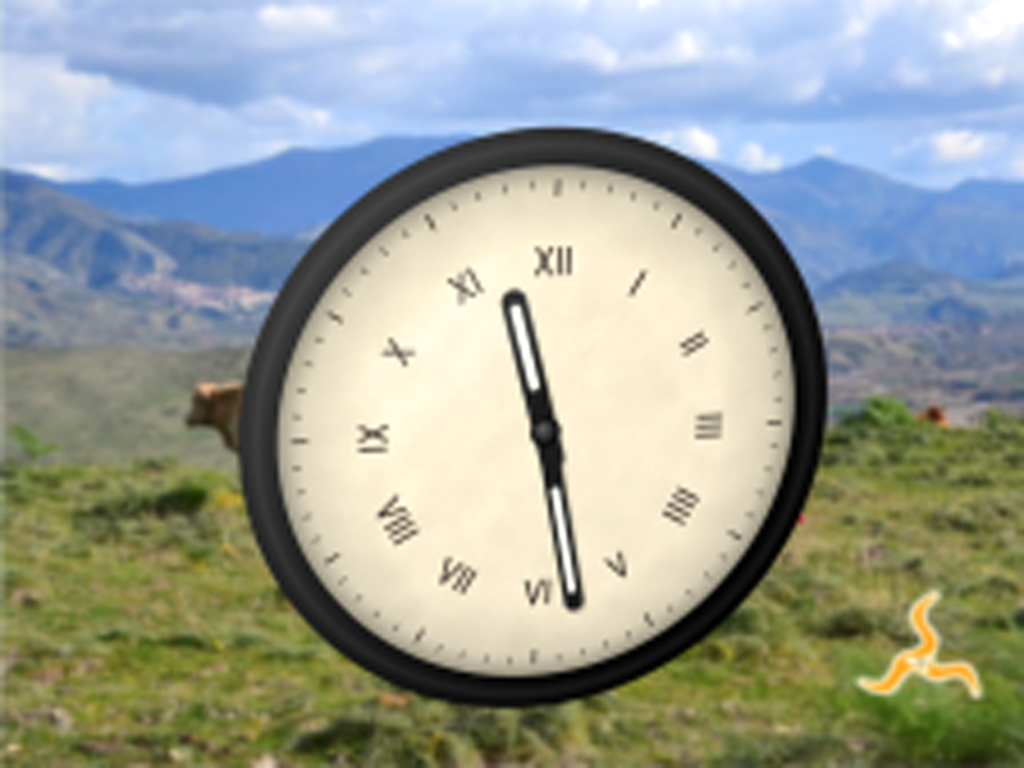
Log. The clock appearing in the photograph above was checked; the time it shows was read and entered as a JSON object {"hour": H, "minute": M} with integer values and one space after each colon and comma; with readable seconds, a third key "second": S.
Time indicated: {"hour": 11, "minute": 28}
